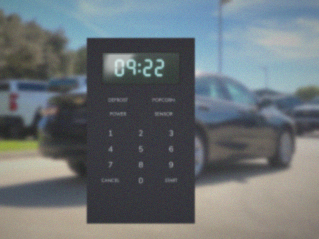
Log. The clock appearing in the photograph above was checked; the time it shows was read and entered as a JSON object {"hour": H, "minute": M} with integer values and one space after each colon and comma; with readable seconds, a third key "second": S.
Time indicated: {"hour": 9, "minute": 22}
